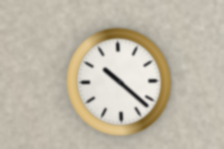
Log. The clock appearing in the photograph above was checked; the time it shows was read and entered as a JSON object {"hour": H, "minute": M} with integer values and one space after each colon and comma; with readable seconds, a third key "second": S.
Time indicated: {"hour": 10, "minute": 22}
